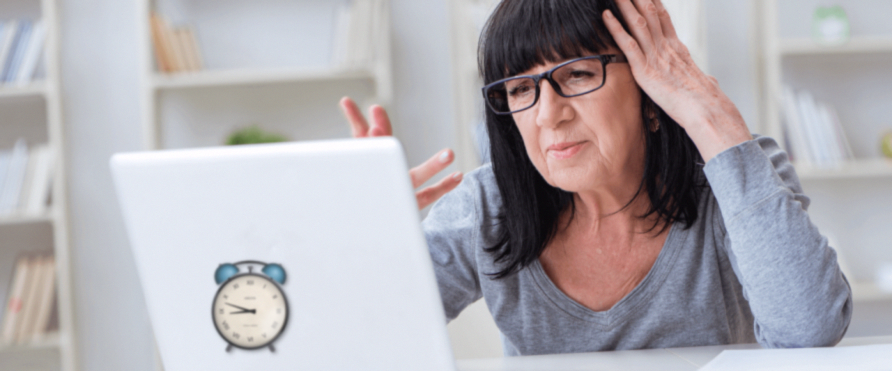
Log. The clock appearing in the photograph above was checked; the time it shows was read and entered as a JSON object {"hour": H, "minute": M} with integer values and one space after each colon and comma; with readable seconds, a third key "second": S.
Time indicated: {"hour": 8, "minute": 48}
